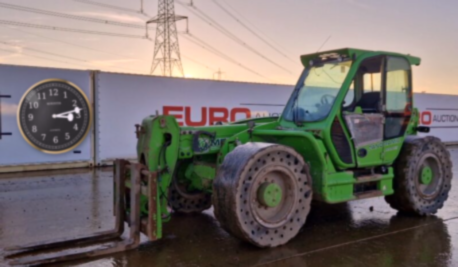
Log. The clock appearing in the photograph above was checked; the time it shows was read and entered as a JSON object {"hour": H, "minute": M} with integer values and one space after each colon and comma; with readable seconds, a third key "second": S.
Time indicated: {"hour": 3, "minute": 13}
